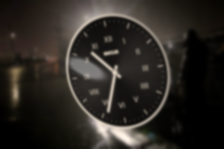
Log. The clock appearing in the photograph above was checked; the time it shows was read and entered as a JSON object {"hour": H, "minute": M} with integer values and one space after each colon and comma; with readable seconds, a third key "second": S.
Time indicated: {"hour": 10, "minute": 34}
